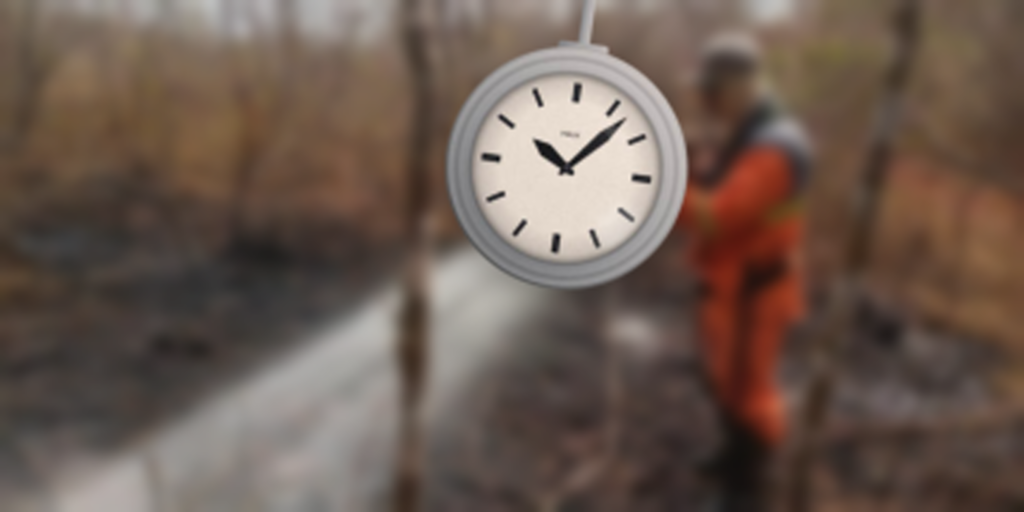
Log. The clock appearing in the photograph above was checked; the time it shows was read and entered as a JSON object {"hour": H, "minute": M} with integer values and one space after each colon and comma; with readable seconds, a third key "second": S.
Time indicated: {"hour": 10, "minute": 7}
